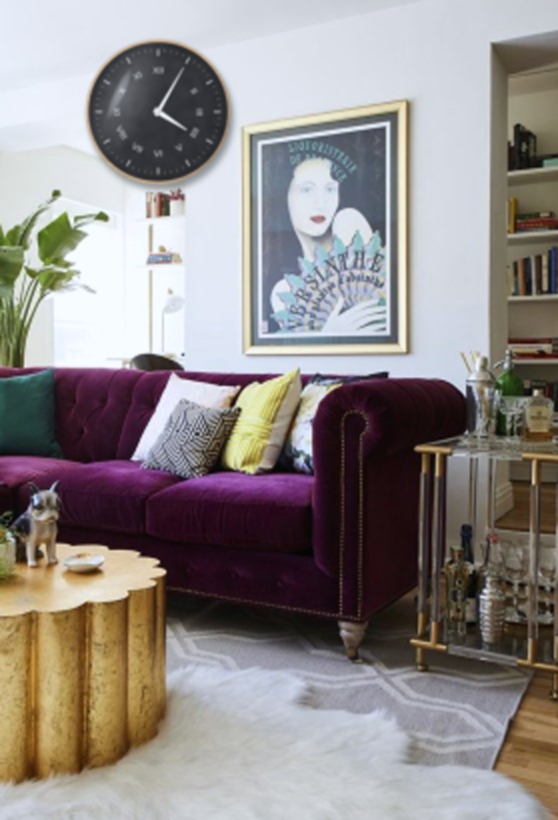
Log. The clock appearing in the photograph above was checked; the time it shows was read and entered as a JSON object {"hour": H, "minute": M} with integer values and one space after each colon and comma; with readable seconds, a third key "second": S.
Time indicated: {"hour": 4, "minute": 5}
